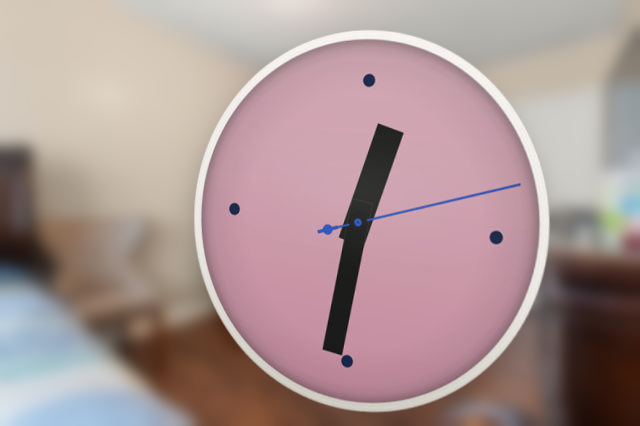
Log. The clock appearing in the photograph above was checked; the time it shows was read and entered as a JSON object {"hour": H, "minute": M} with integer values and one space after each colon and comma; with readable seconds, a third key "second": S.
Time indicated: {"hour": 12, "minute": 31, "second": 12}
